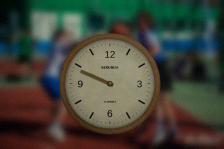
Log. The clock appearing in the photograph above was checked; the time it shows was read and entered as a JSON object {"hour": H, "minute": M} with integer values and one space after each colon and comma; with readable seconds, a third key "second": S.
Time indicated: {"hour": 9, "minute": 49}
